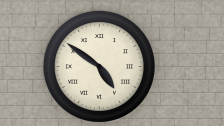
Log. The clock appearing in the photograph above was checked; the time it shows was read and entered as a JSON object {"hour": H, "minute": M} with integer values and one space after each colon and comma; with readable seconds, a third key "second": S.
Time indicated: {"hour": 4, "minute": 51}
